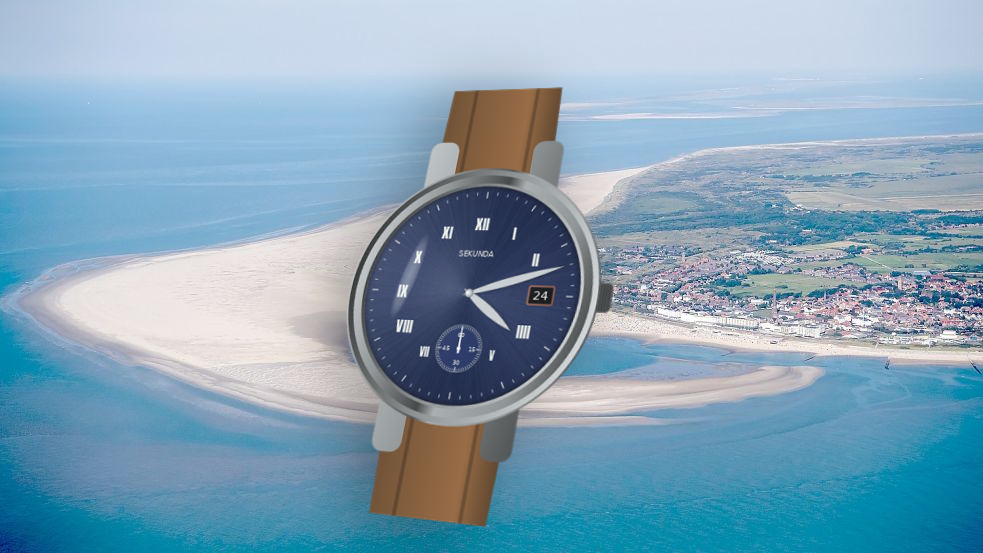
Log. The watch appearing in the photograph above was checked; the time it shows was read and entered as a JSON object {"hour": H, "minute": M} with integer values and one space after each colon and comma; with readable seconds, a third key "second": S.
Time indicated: {"hour": 4, "minute": 12}
